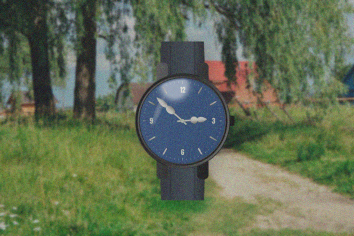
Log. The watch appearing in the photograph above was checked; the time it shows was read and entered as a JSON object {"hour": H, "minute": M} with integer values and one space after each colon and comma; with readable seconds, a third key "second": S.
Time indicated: {"hour": 2, "minute": 52}
